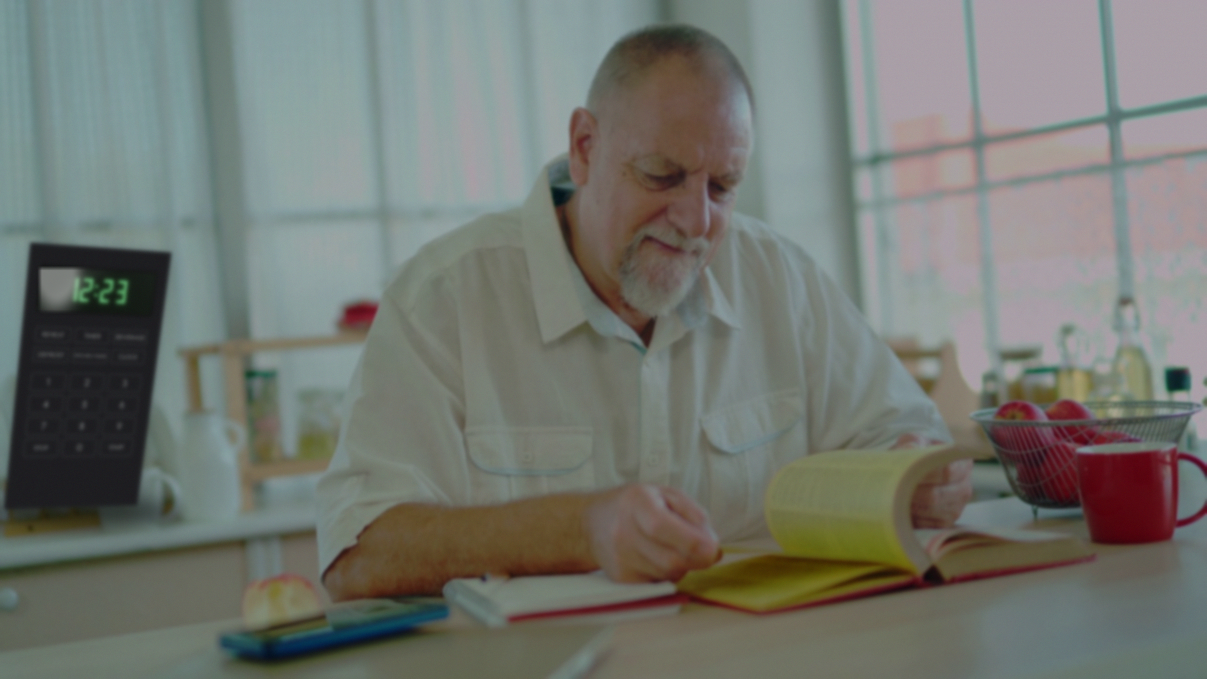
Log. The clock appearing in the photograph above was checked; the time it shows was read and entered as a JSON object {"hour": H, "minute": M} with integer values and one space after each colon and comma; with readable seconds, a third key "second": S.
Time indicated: {"hour": 12, "minute": 23}
